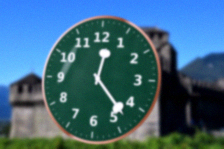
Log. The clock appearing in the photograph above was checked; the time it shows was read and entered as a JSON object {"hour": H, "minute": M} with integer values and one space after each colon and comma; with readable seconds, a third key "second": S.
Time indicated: {"hour": 12, "minute": 23}
